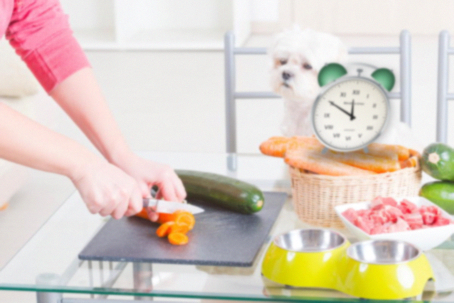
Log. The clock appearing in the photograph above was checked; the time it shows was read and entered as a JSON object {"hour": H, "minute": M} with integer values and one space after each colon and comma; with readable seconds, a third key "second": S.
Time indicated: {"hour": 11, "minute": 50}
